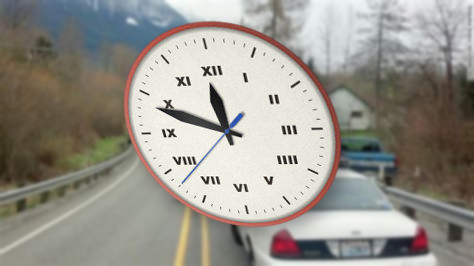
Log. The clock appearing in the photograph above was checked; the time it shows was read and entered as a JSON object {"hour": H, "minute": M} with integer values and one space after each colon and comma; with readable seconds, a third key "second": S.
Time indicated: {"hour": 11, "minute": 48, "second": 38}
